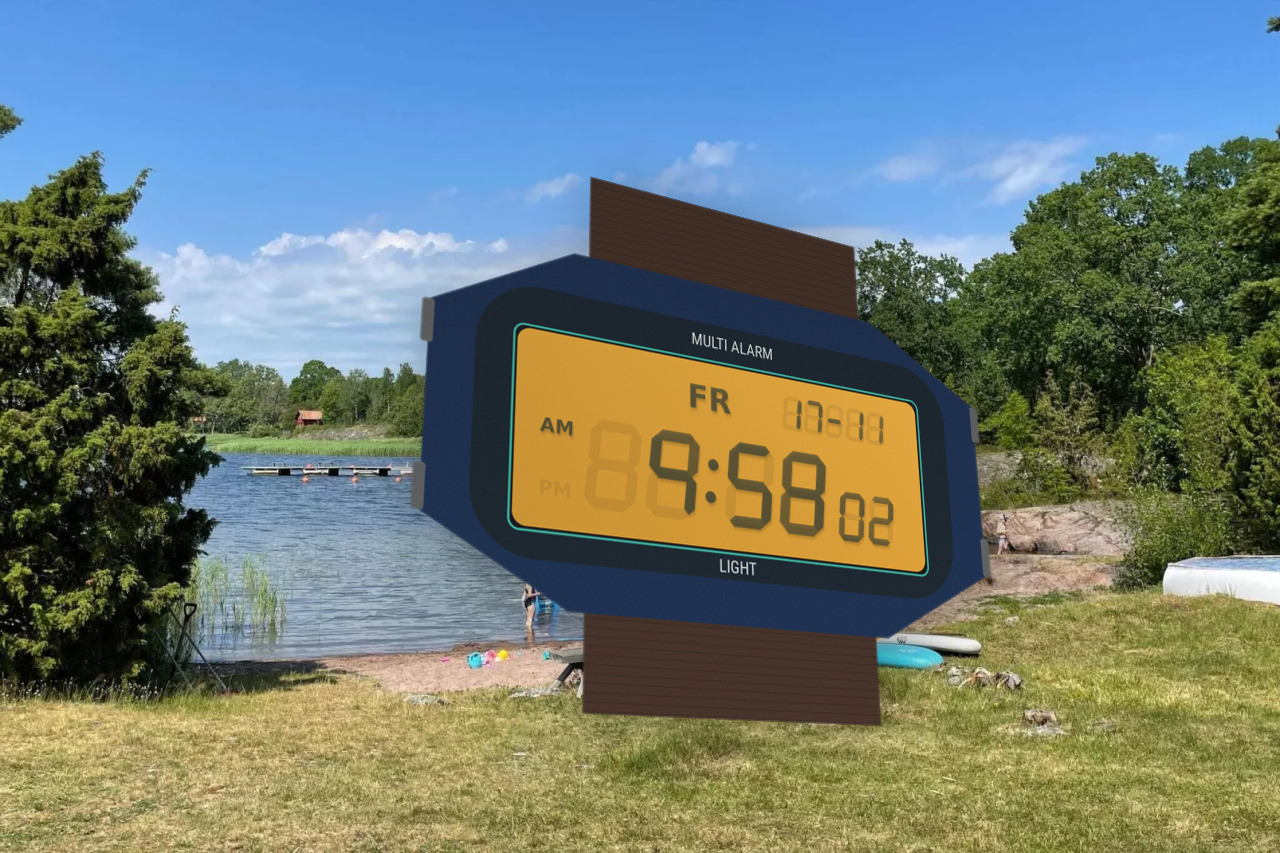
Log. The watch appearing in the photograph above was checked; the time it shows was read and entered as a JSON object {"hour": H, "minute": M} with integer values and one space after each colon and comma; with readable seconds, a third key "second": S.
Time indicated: {"hour": 9, "minute": 58, "second": 2}
